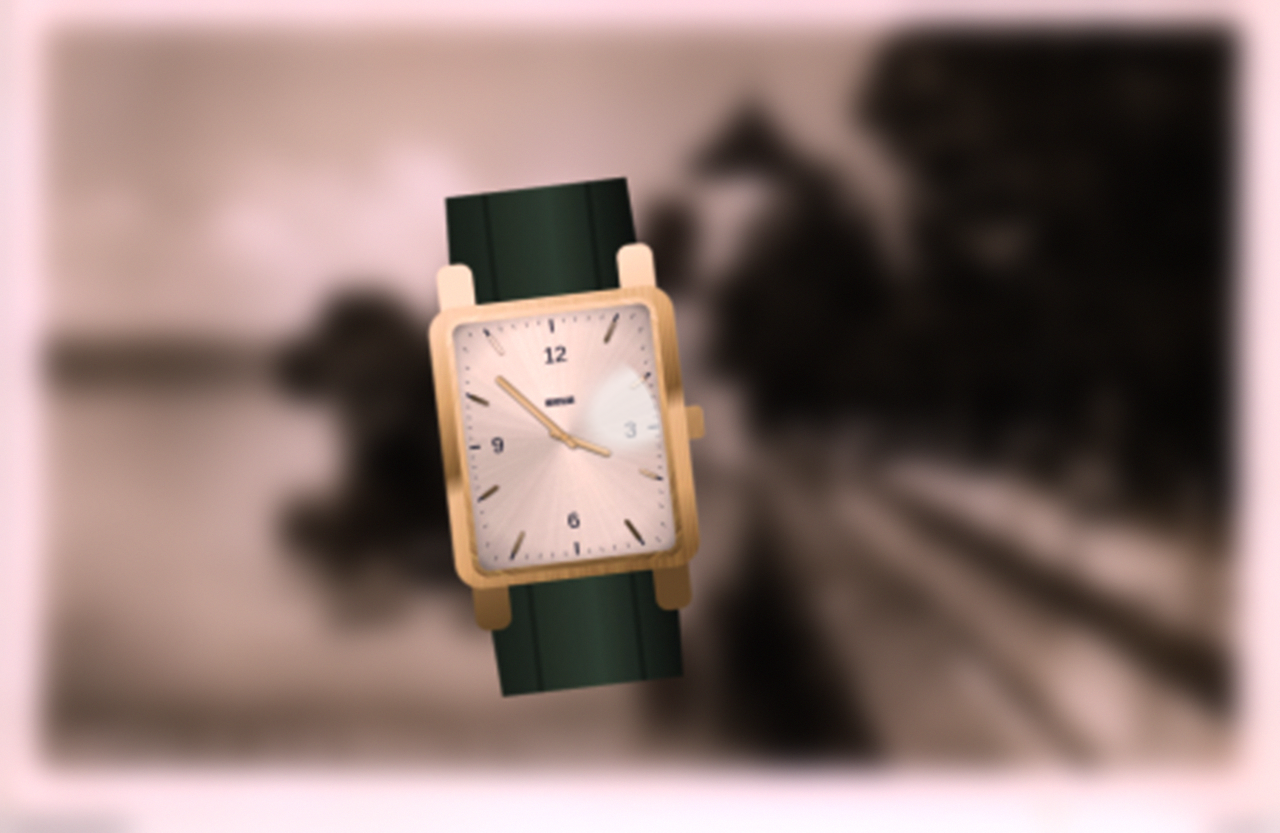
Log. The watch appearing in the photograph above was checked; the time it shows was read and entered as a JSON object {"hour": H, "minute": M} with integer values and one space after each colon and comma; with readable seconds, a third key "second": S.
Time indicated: {"hour": 3, "minute": 53}
